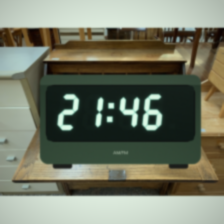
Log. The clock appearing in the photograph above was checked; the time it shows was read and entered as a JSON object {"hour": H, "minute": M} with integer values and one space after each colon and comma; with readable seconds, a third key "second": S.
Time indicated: {"hour": 21, "minute": 46}
